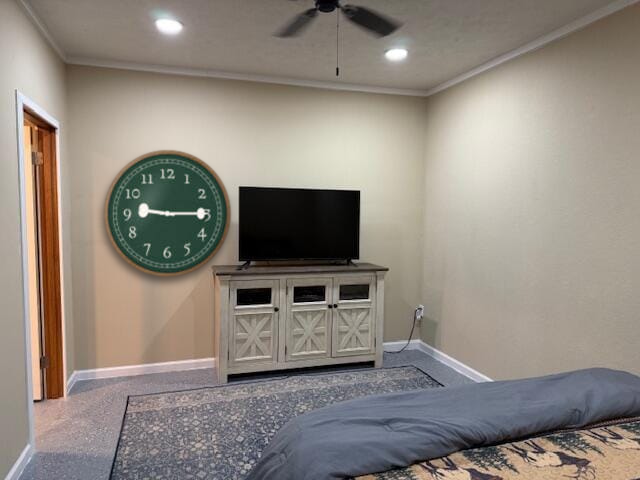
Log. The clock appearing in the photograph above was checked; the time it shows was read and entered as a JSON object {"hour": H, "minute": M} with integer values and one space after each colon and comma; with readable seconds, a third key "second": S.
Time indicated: {"hour": 9, "minute": 15}
